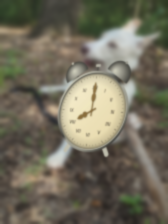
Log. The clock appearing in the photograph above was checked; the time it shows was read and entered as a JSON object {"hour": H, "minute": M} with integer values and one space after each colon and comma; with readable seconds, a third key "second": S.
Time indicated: {"hour": 8, "minute": 0}
